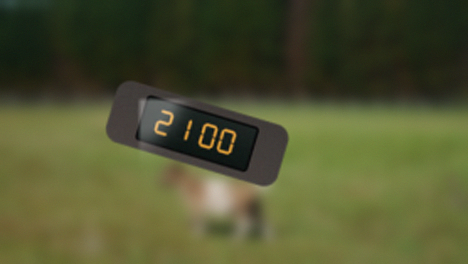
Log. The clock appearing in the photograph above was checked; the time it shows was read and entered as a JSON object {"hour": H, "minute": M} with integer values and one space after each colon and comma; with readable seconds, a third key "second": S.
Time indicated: {"hour": 21, "minute": 0}
